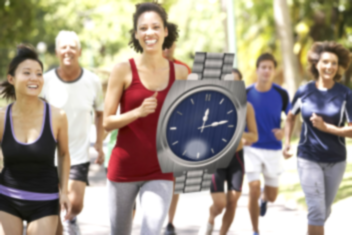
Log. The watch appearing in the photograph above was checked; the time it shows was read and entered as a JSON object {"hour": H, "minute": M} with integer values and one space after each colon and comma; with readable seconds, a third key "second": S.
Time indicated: {"hour": 12, "minute": 13}
